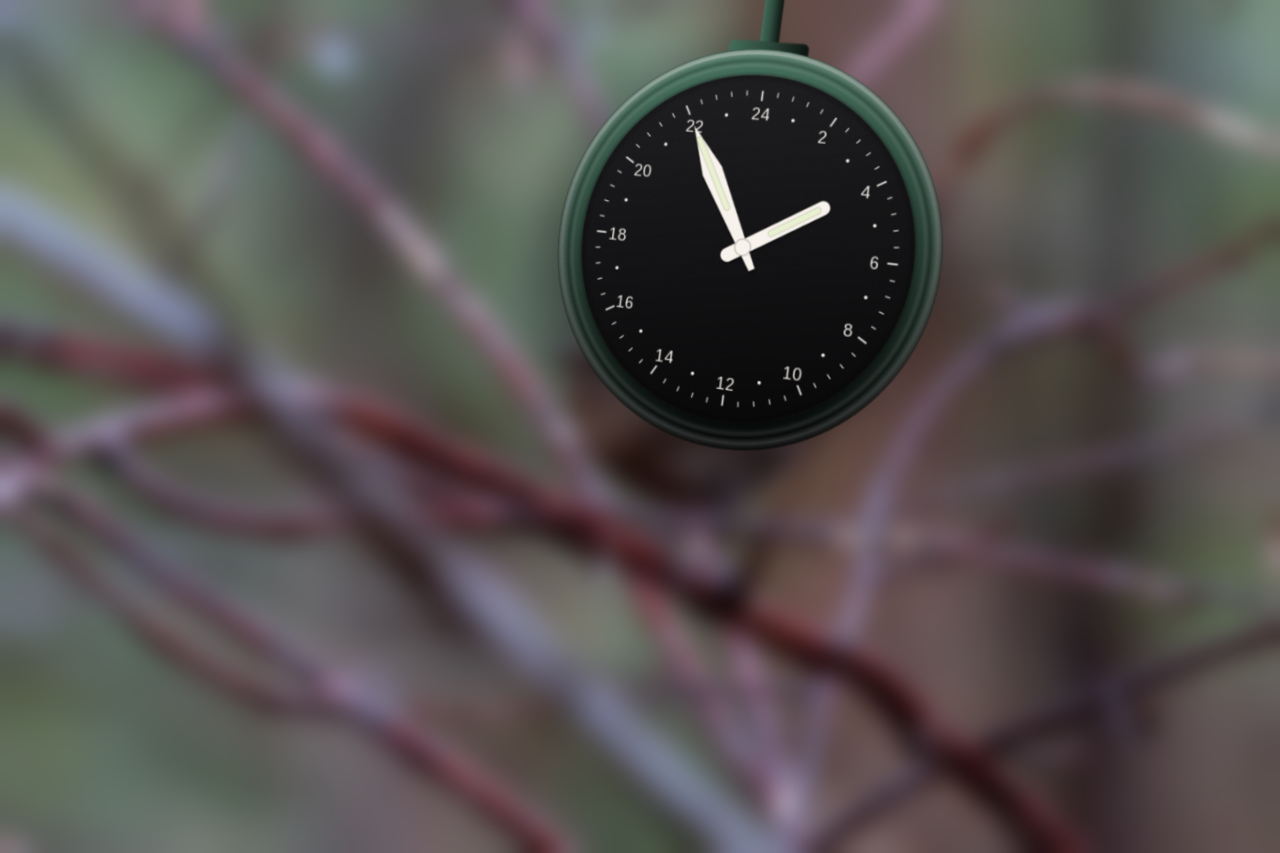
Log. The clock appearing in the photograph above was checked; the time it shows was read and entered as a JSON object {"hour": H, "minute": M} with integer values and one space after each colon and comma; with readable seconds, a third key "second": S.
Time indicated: {"hour": 3, "minute": 55}
